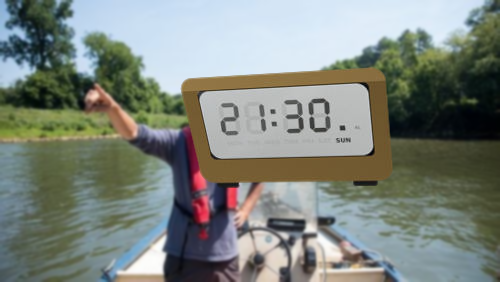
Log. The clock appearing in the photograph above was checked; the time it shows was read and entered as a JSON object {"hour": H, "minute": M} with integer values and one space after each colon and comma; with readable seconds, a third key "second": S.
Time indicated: {"hour": 21, "minute": 30}
